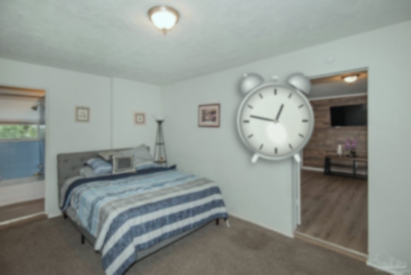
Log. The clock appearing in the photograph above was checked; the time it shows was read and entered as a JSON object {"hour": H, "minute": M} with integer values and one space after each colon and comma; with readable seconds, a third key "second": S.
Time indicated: {"hour": 12, "minute": 47}
